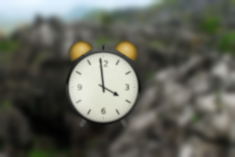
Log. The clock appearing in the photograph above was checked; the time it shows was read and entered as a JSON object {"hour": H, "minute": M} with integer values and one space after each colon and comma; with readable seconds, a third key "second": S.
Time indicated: {"hour": 3, "minute": 59}
